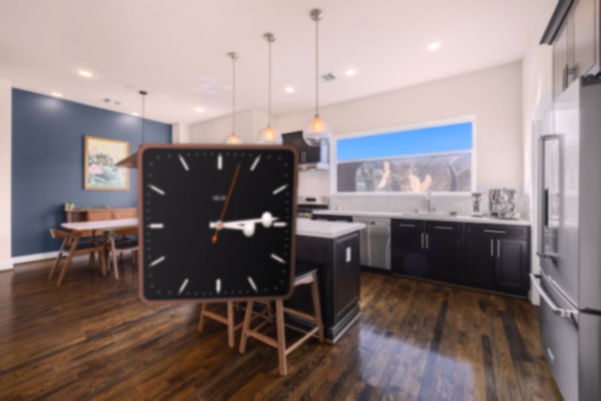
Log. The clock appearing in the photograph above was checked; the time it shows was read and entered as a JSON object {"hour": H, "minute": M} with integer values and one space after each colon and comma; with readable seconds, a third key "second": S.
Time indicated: {"hour": 3, "minute": 14, "second": 3}
